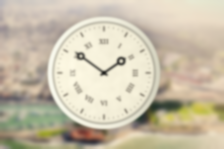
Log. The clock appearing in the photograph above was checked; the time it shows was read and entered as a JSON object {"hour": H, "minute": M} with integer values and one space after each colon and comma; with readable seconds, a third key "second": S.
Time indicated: {"hour": 1, "minute": 51}
